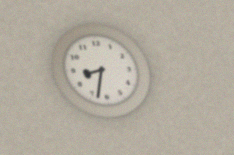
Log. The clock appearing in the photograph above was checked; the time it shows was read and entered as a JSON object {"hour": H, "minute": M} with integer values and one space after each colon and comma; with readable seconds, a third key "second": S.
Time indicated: {"hour": 8, "minute": 33}
